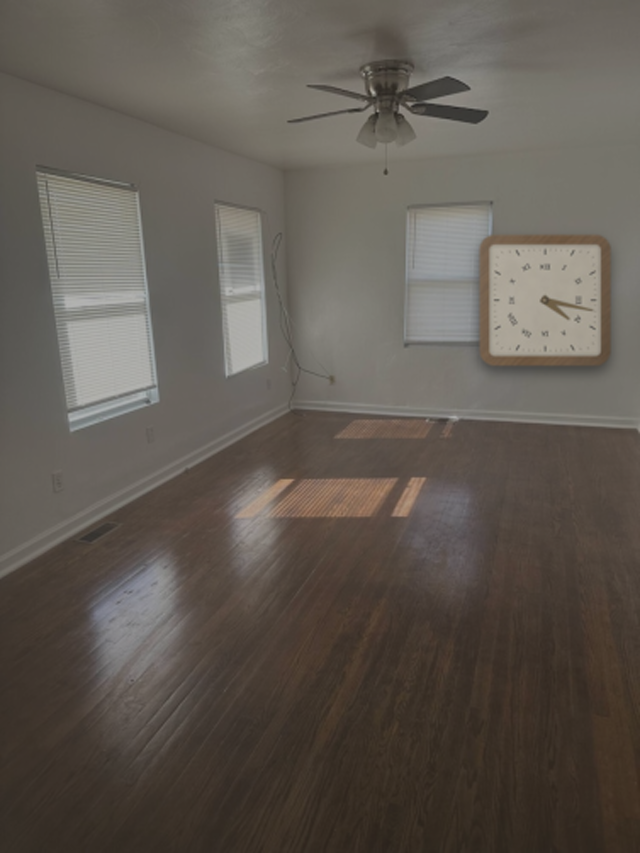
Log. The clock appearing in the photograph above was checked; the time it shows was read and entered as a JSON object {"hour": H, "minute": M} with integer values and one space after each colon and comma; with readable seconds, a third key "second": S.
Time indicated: {"hour": 4, "minute": 17}
